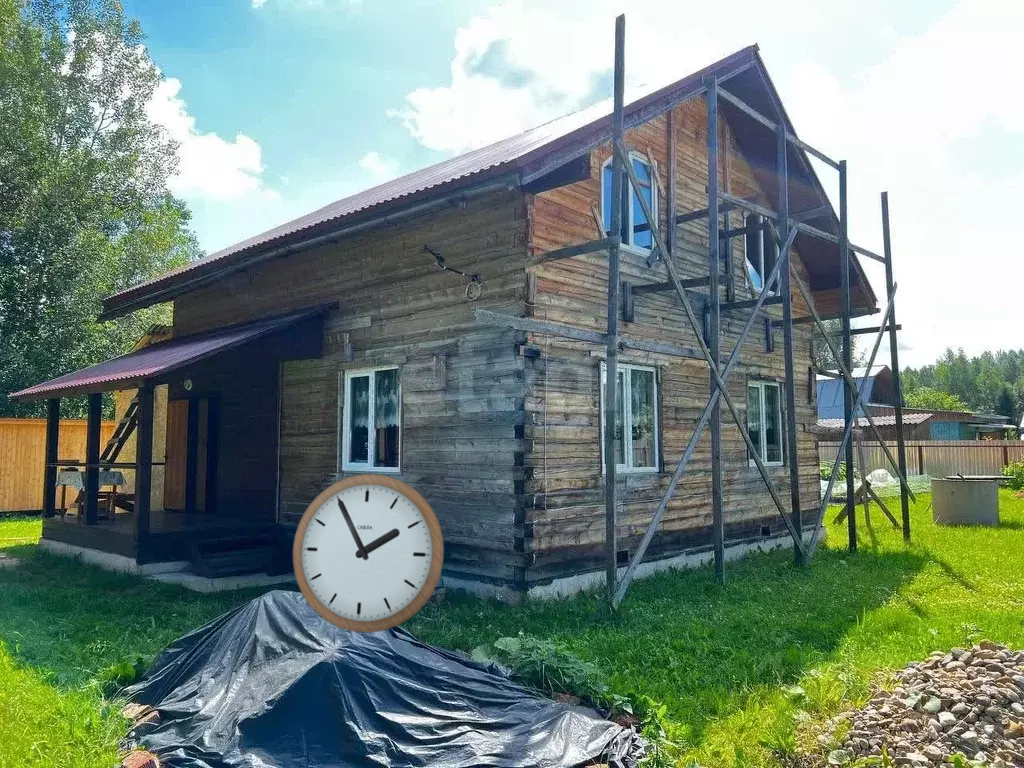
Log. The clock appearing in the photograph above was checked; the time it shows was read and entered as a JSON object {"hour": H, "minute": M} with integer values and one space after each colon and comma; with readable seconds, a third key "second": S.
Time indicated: {"hour": 1, "minute": 55}
